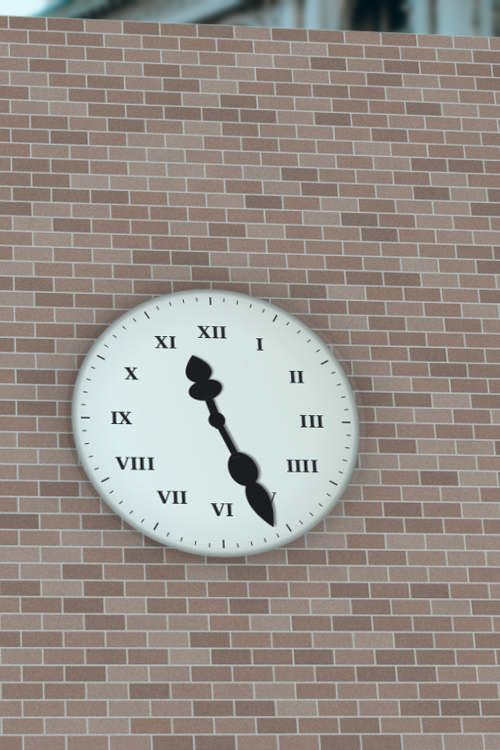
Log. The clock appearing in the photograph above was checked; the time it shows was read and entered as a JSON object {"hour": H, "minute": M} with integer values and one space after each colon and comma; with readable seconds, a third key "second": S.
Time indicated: {"hour": 11, "minute": 26}
